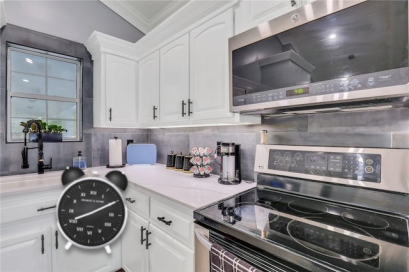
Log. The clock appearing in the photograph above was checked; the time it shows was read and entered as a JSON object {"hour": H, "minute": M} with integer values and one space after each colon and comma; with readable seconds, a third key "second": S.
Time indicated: {"hour": 8, "minute": 10}
